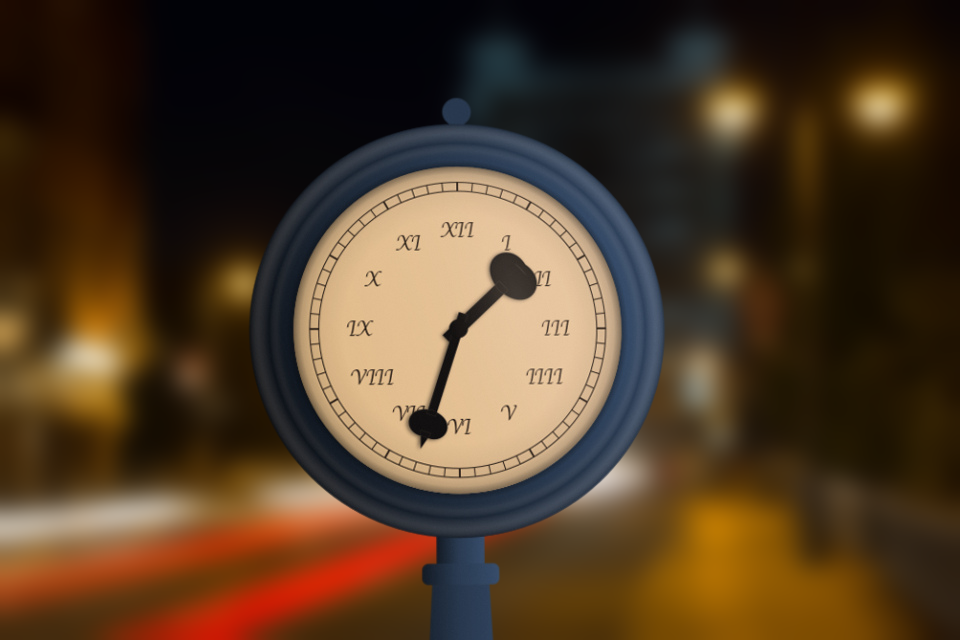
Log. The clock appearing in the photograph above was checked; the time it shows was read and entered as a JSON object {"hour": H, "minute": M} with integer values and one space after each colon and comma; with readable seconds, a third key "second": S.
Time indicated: {"hour": 1, "minute": 33}
